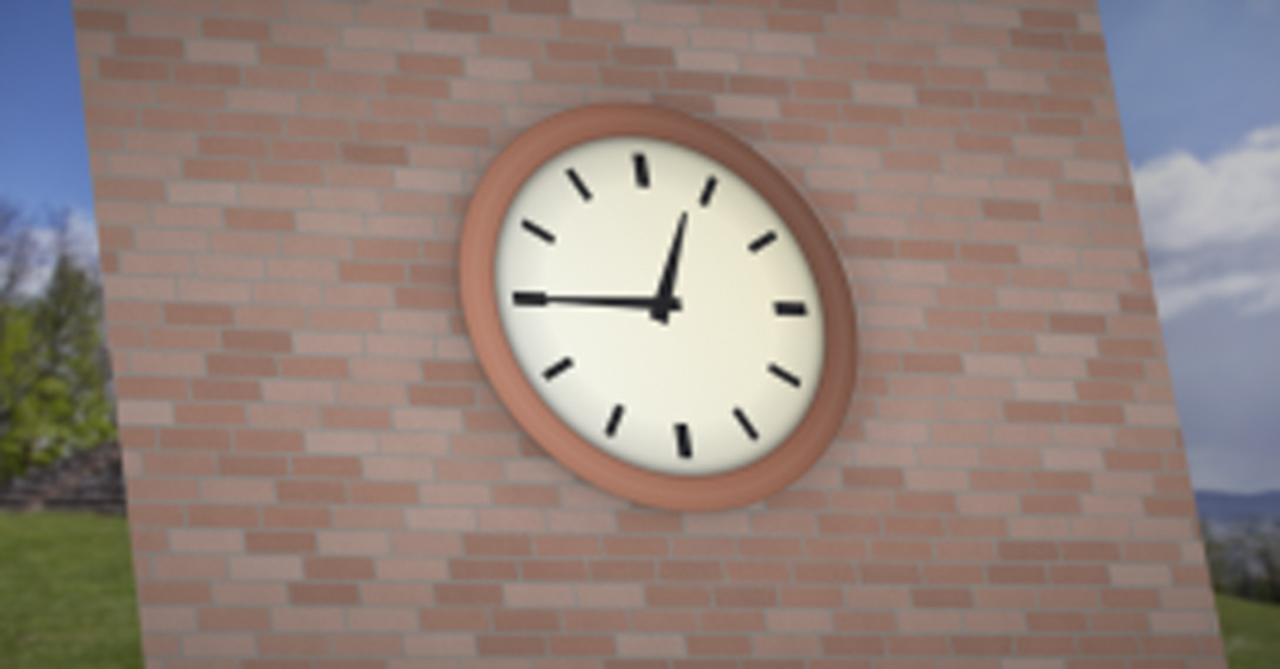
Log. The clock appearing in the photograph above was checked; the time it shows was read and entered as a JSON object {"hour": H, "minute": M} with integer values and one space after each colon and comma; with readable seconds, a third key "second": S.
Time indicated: {"hour": 12, "minute": 45}
